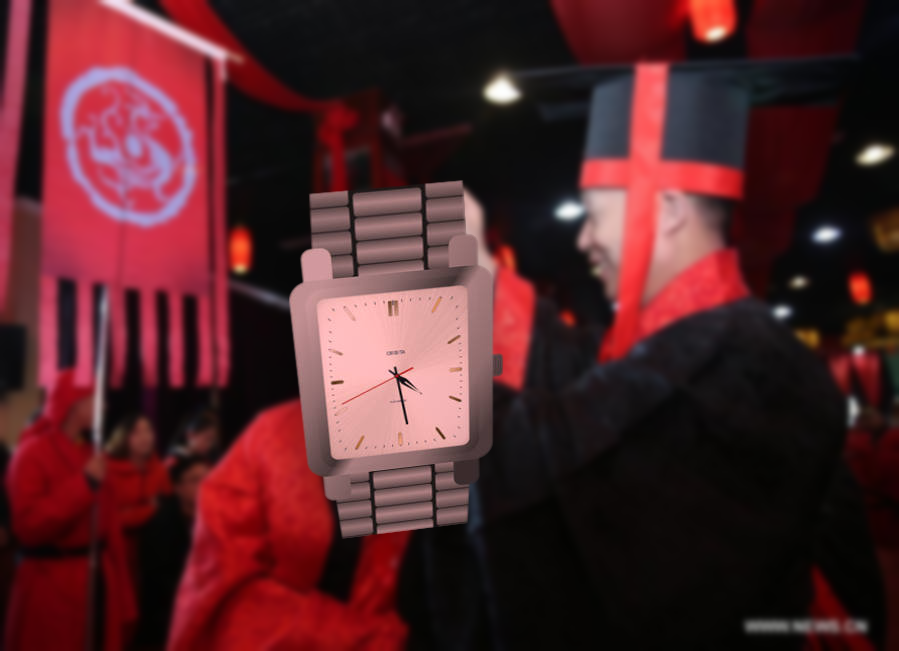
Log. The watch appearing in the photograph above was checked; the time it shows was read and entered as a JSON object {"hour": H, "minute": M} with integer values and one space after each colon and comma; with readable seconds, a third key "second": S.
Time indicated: {"hour": 4, "minute": 28, "second": 41}
